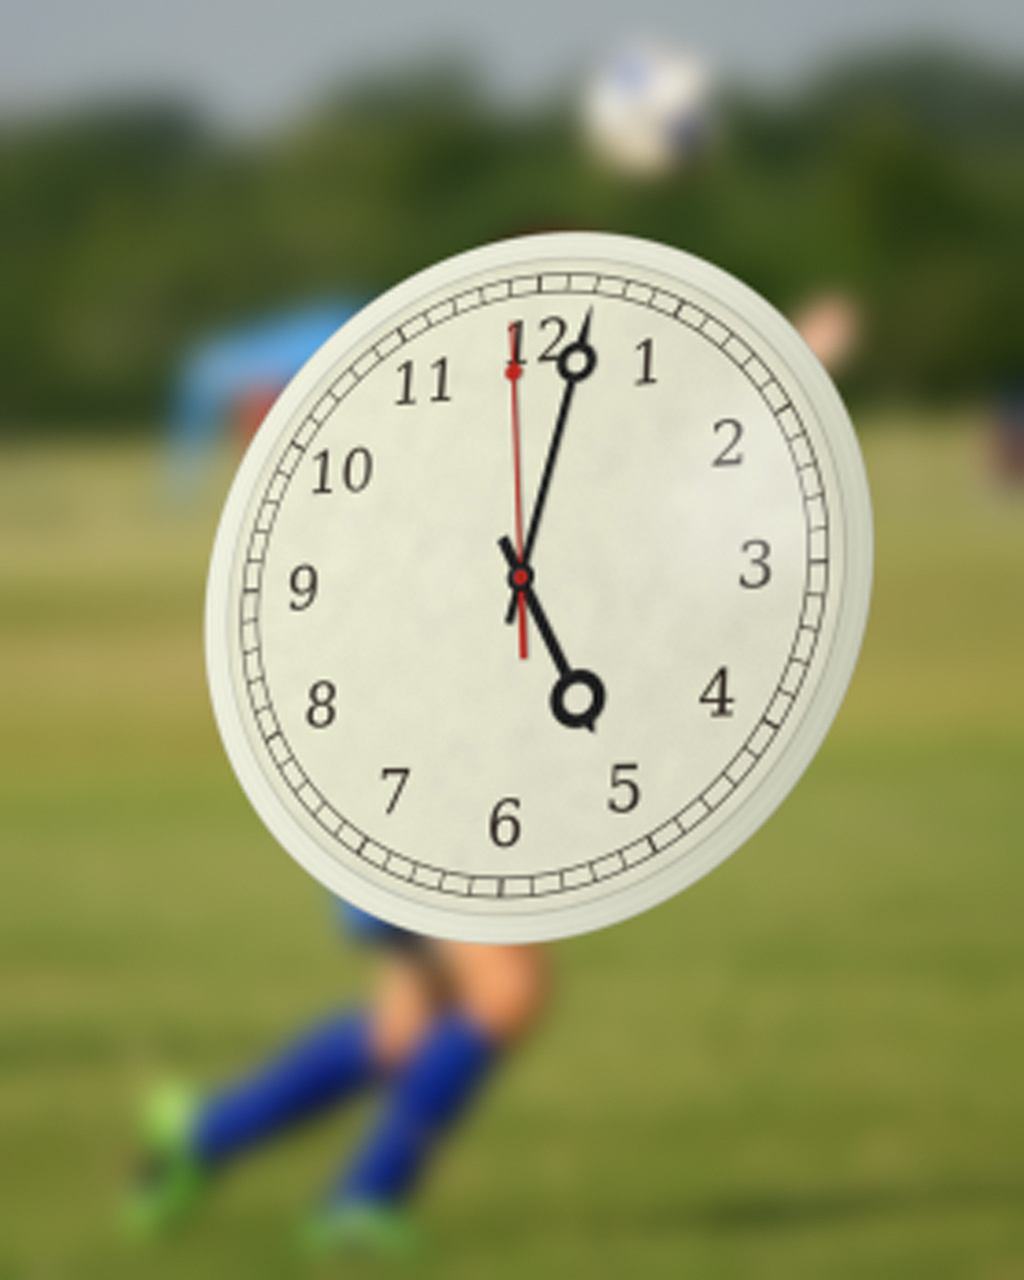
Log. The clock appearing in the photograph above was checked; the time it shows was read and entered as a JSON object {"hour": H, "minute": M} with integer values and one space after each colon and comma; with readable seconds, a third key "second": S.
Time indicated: {"hour": 5, "minute": 1, "second": 59}
